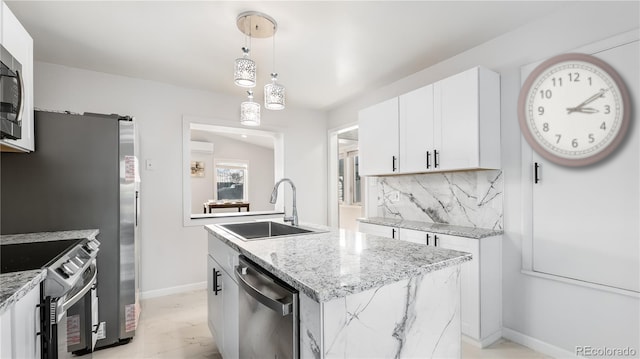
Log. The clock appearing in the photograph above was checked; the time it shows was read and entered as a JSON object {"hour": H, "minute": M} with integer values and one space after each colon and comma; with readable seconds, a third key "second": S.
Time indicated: {"hour": 3, "minute": 10}
